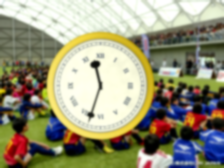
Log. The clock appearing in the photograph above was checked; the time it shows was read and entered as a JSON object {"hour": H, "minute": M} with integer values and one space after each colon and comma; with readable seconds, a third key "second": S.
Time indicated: {"hour": 11, "minute": 33}
